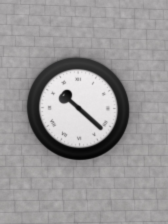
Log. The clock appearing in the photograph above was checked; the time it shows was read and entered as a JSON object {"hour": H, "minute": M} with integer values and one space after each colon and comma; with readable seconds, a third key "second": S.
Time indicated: {"hour": 10, "minute": 22}
